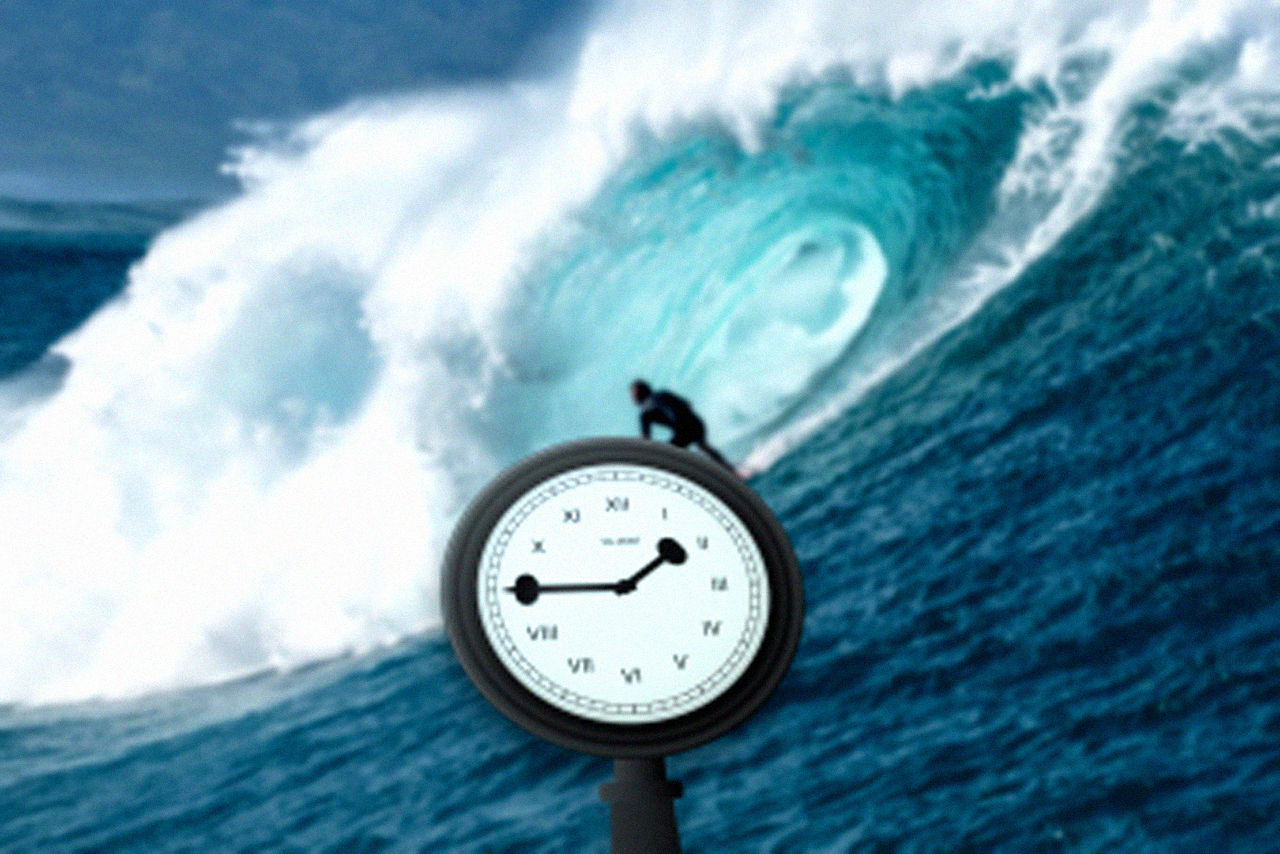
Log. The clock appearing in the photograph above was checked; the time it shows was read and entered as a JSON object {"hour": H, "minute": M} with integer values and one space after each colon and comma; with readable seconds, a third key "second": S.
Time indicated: {"hour": 1, "minute": 45}
